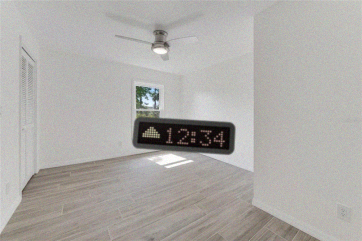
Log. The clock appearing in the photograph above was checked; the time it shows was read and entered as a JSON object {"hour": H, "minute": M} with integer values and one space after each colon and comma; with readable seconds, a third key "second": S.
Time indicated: {"hour": 12, "minute": 34}
